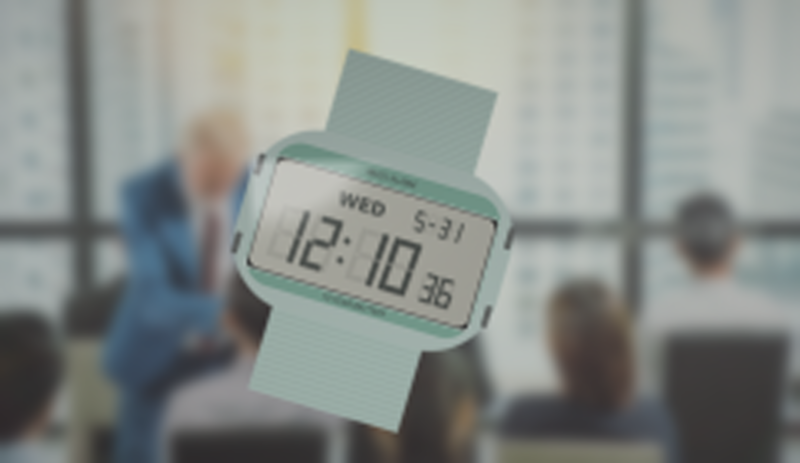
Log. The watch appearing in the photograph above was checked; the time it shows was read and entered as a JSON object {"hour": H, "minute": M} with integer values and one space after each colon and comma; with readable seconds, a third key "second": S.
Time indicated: {"hour": 12, "minute": 10, "second": 36}
